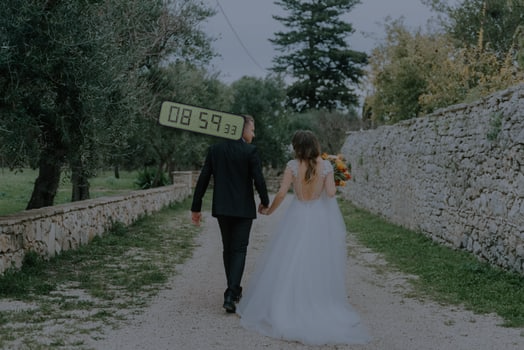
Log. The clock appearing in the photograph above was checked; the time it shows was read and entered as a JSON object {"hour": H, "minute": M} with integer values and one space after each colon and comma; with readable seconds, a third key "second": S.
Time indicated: {"hour": 8, "minute": 59, "second": 33}
